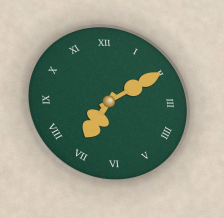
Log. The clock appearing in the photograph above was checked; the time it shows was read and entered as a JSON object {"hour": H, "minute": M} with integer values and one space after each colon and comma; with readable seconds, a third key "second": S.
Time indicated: {"hour": 7, "minute": 10}
